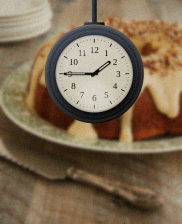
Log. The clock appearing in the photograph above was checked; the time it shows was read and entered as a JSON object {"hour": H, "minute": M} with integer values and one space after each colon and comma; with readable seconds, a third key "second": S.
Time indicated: {"hour": 1, "minute": 45}
